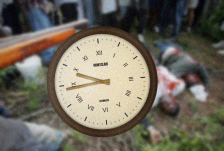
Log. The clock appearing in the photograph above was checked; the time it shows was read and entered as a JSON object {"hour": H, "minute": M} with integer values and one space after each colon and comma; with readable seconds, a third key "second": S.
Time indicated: {"hour": 9, "minute": 44}
